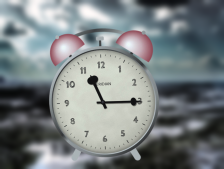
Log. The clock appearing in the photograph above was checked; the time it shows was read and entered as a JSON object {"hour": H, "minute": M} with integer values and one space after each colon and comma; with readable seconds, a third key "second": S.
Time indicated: {"hour": 11, "minute": 15}
